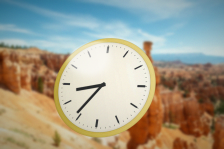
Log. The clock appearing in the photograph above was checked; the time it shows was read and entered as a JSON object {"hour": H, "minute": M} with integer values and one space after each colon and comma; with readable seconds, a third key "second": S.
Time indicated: {"hour": 8, "minute": 36}
